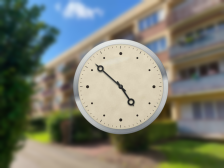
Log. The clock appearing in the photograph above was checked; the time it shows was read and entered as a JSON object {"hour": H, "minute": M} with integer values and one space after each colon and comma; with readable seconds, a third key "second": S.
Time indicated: {"hour": 4, "minute": 52}
